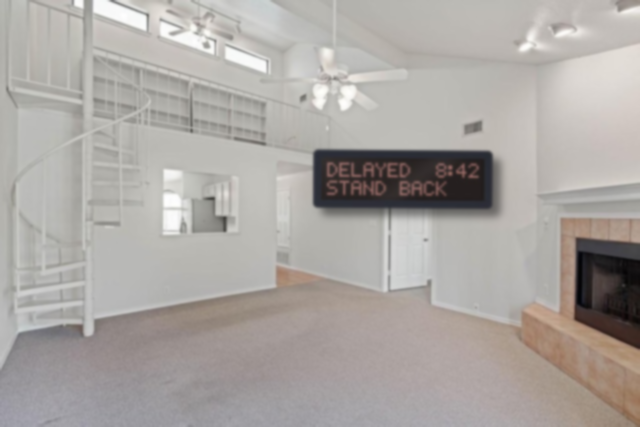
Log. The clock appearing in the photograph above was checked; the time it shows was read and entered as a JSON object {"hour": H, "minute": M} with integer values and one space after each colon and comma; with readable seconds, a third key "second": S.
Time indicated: {"hour": 8, "minute": 42}
